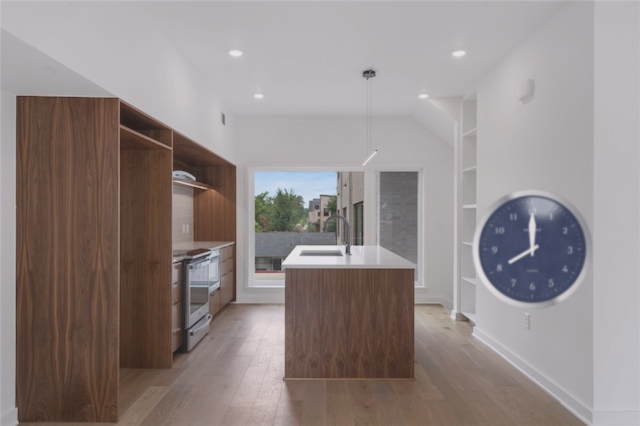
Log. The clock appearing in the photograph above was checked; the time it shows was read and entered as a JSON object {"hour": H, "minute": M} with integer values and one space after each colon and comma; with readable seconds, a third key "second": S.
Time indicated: {"hour": 8, "minute": 0}
